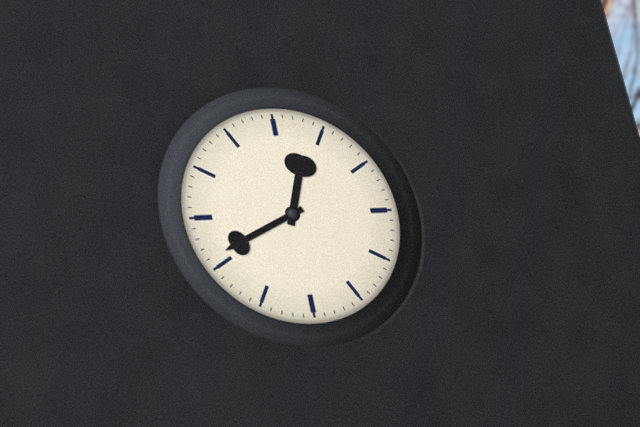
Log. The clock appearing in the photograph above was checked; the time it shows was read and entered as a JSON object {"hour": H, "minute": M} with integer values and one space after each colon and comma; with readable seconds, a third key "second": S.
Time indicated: {"hour": 12, "minute": 41}
